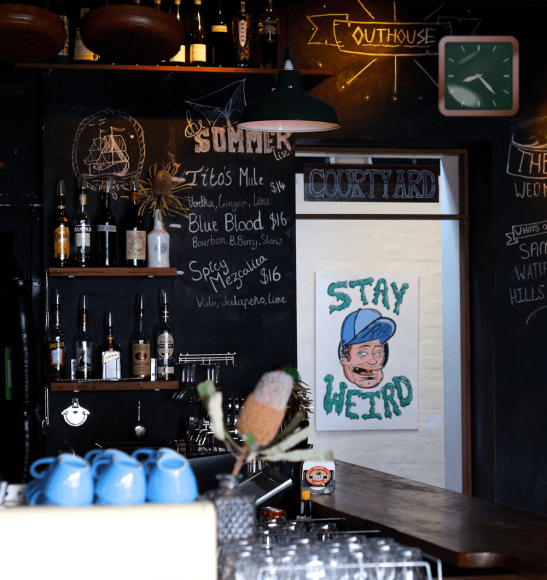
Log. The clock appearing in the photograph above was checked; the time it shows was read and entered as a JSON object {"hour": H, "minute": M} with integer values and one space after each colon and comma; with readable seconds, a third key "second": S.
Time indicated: {"hour": 8, "minute": 23}
